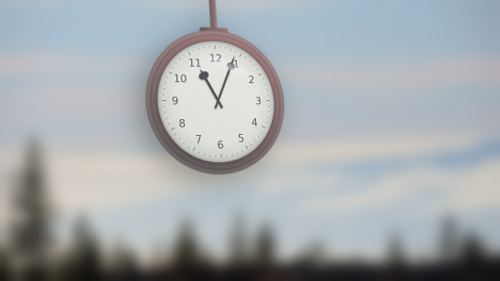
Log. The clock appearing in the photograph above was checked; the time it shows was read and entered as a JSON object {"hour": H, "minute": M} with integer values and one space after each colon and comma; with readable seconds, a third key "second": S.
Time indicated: {"hour": 11, "minute": 4}
